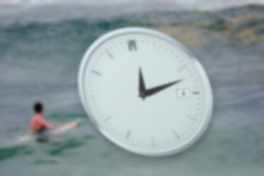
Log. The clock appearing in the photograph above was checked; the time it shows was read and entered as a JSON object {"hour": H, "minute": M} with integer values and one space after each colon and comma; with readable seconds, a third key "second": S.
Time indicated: {"hour": 12, "minute": 12}
